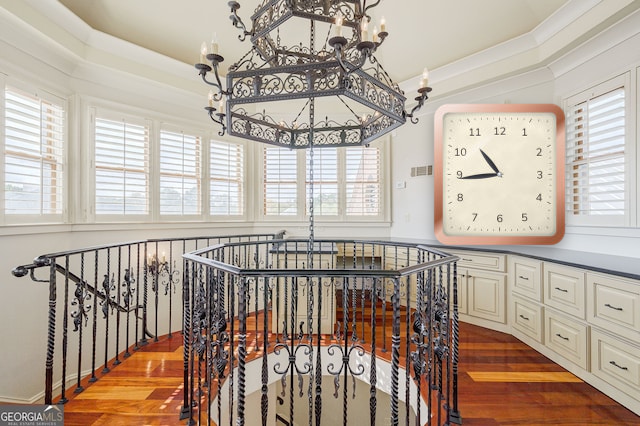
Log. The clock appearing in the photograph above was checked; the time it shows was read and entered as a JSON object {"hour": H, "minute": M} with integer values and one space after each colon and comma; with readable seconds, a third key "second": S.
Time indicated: {"hour": 10, "minute": 44}
